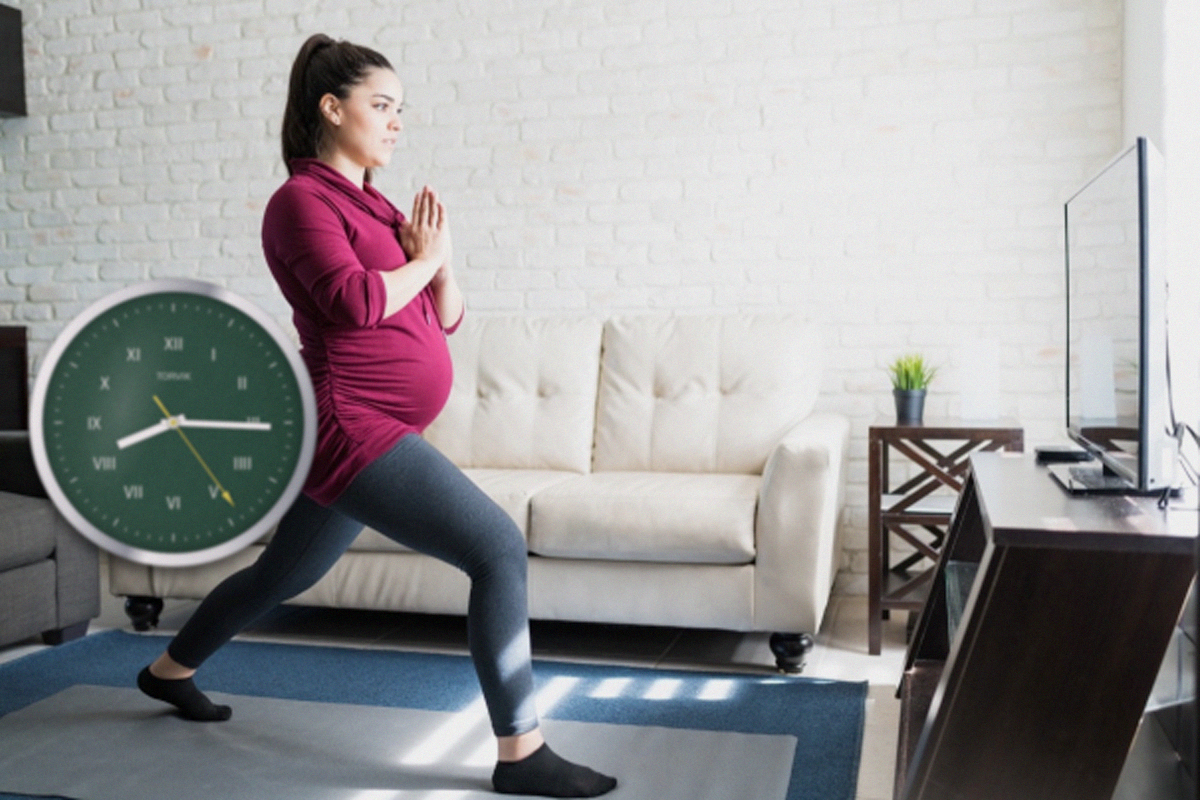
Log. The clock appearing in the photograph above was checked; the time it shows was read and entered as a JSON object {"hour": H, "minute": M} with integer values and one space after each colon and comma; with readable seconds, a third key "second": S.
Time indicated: {"hour": 8, "minute": 15, "second": 24}
